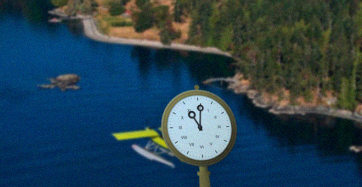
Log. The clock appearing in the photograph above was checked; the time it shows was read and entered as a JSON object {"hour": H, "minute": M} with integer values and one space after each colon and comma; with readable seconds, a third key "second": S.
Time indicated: {"hour": 11, "minute": 1}
